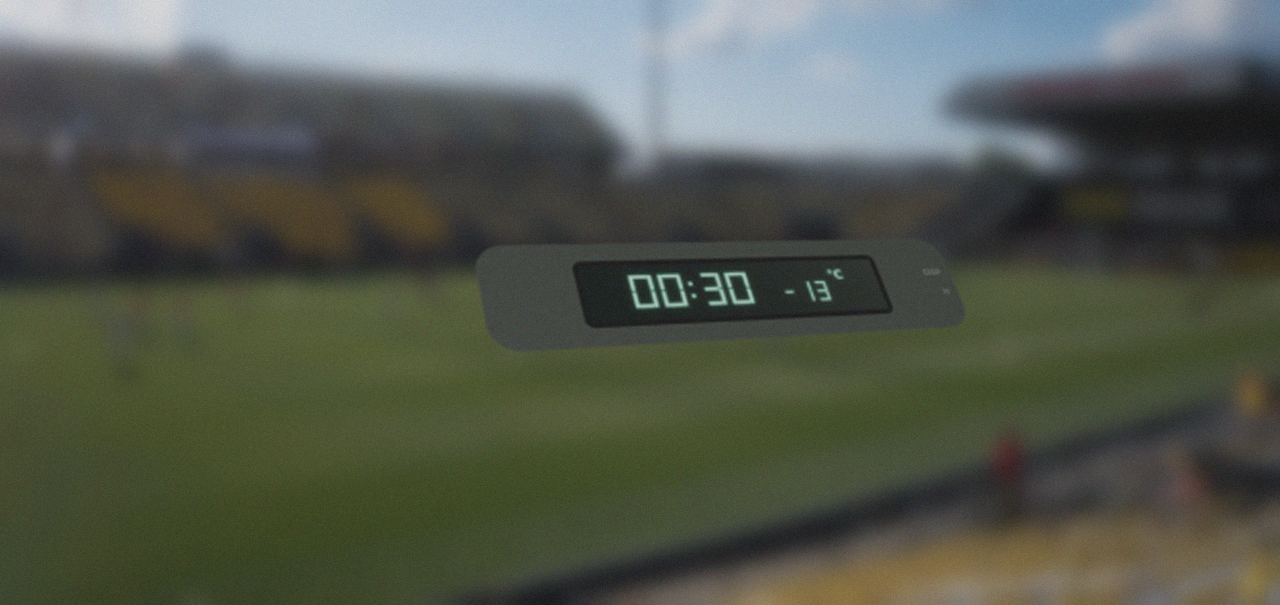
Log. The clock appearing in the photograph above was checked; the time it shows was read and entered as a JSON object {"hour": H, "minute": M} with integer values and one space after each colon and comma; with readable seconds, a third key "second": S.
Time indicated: {"hour": 0, "minute": 30}
